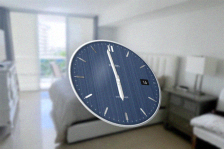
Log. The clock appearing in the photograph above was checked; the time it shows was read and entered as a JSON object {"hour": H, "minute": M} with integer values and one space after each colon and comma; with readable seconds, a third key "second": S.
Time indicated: {"hour": 5, "minute": 59}
